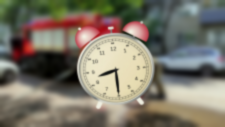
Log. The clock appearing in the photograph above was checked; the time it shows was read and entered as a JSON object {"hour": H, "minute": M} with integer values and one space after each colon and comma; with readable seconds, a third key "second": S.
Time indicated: {"hour": 8, "minute": 30}
